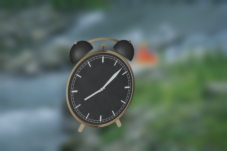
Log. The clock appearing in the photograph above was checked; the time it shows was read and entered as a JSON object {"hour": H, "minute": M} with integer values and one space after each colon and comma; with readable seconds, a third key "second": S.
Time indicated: {"hour": 8, "minute": 8}
